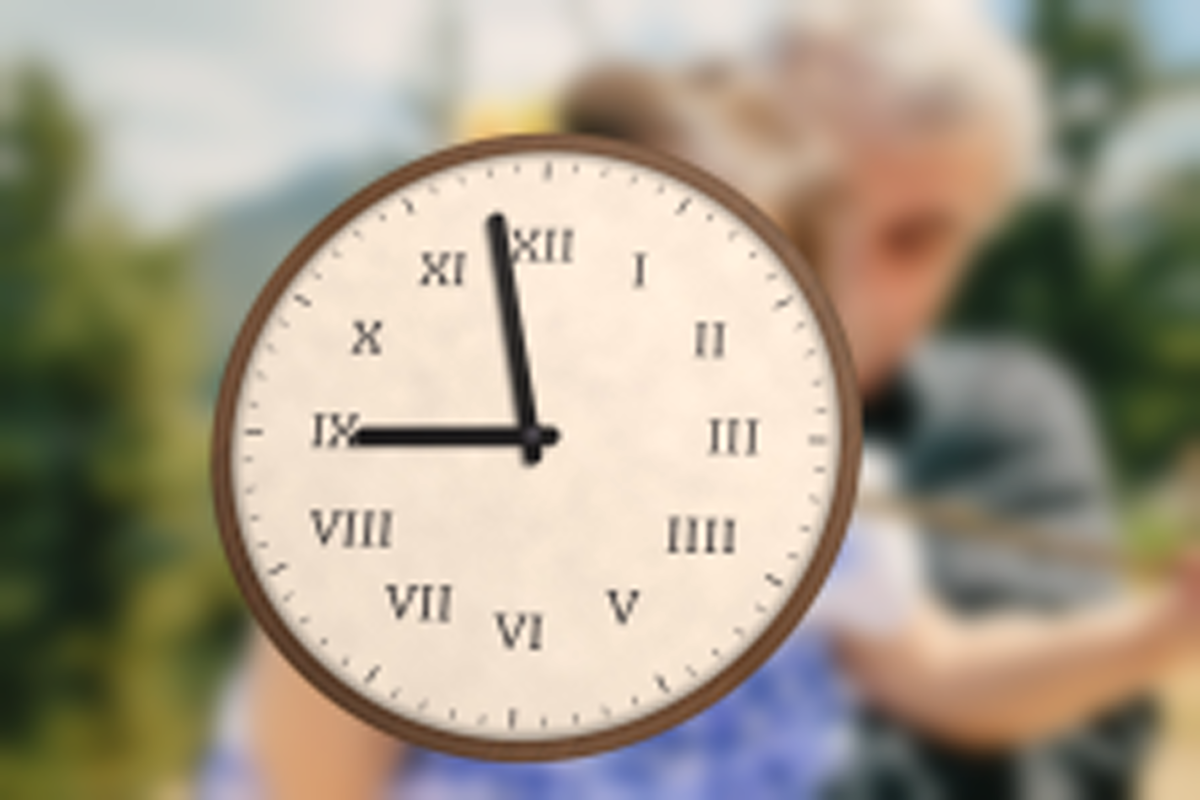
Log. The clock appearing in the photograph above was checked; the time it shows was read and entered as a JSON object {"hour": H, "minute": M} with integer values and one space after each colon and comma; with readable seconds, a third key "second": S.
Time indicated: {"hour": 8, "minute": 58}
